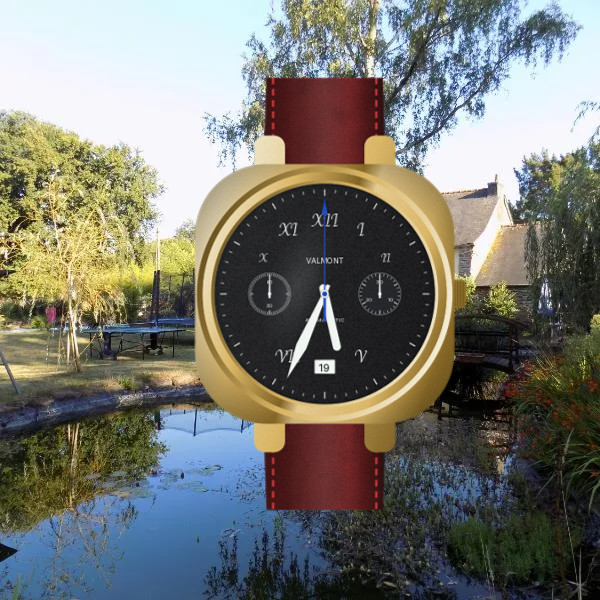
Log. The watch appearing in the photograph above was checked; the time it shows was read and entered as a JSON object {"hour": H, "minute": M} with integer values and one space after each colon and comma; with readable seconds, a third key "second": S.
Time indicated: {"hour": 5, "minute": 34}
